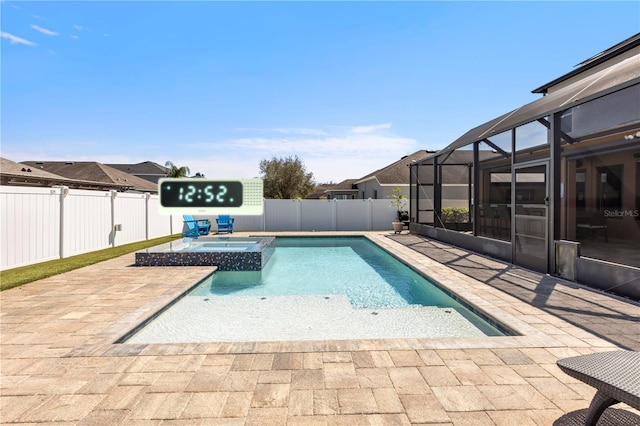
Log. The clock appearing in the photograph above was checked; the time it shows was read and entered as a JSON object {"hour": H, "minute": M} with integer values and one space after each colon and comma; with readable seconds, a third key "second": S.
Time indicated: {"hour": 12, "minute": 52}
